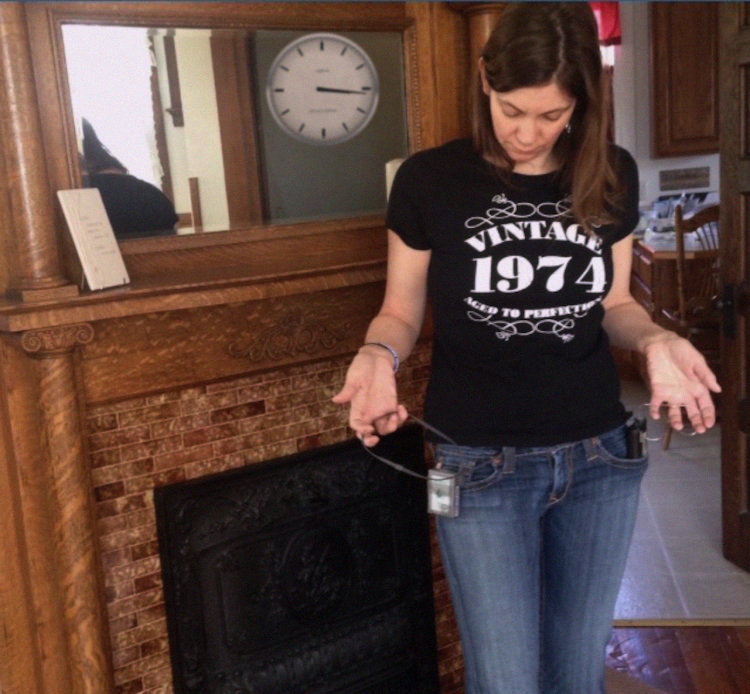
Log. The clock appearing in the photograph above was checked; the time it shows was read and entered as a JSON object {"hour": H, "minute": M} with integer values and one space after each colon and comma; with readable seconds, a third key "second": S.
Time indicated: {"hour": 3, "minute": 16}
